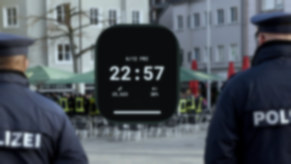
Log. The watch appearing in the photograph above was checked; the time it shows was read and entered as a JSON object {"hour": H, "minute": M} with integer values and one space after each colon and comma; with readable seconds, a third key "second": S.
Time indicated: {"hour": 22, "minute": 57}
